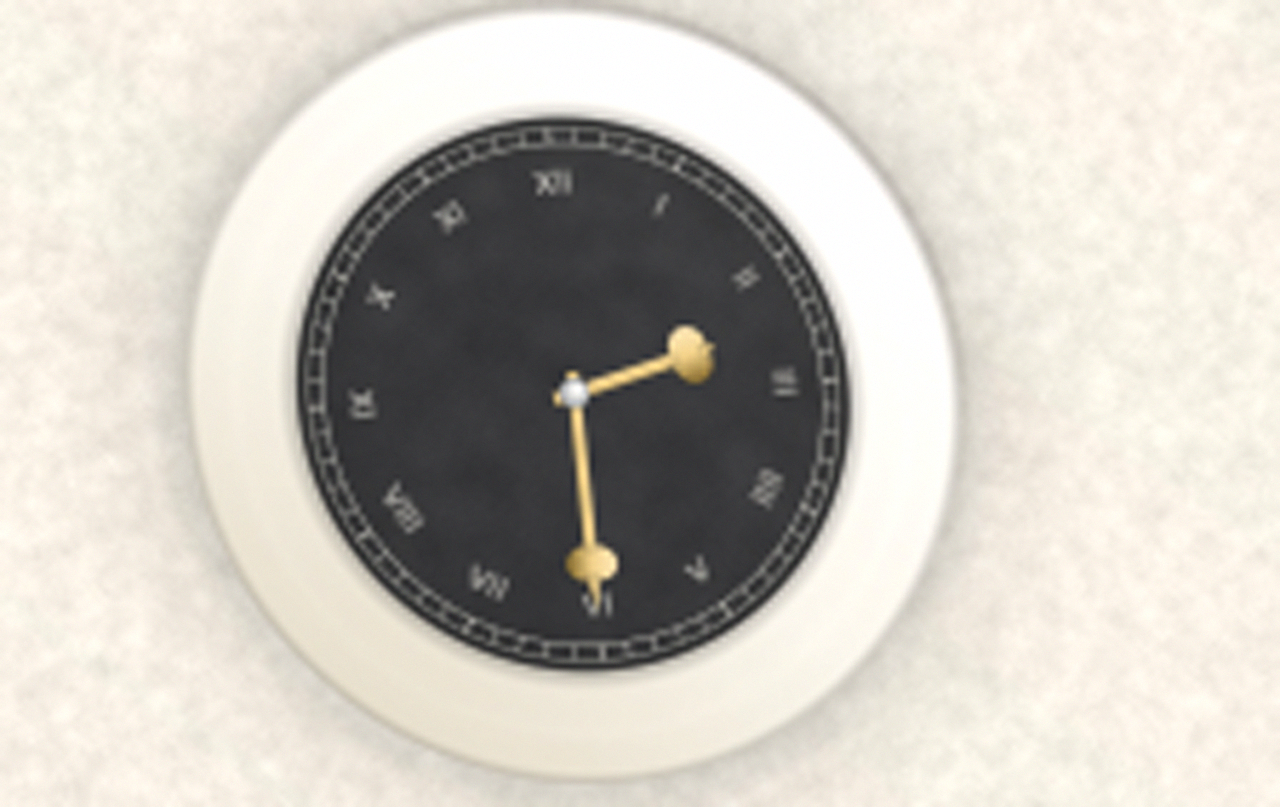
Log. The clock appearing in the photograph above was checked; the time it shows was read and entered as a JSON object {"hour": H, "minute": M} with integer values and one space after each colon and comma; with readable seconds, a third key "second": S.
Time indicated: {"hour": 2, "minute": 30}
